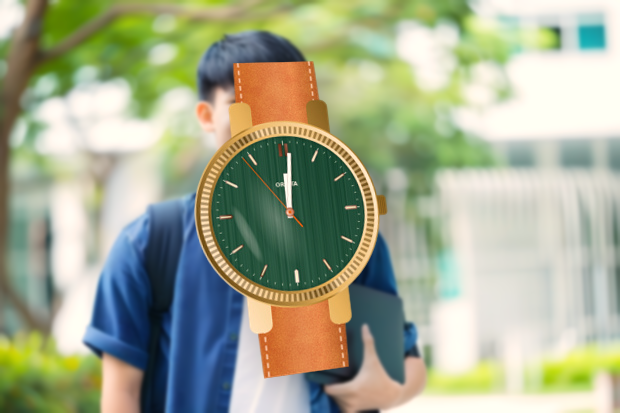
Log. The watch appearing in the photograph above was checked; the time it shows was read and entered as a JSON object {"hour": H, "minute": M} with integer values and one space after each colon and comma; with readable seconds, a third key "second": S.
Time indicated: {"hour": 12, "minute": 0, "second": 54}
